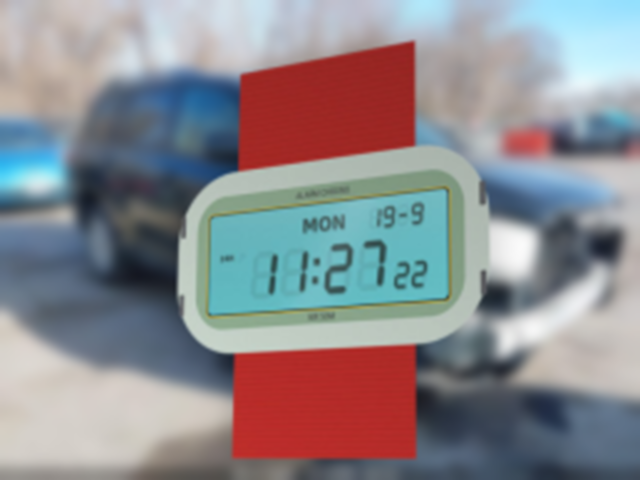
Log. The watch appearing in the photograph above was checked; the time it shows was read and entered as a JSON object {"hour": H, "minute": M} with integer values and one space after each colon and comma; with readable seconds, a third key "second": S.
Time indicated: {"hour": 11, "minute": 27, "second": 22}
